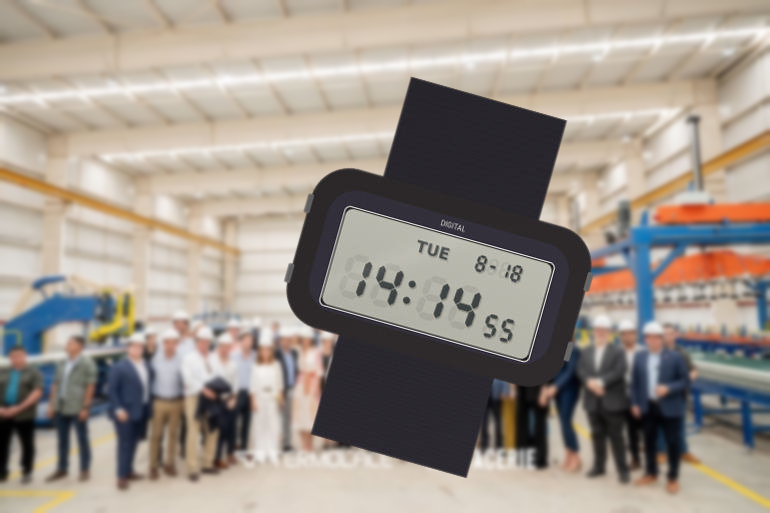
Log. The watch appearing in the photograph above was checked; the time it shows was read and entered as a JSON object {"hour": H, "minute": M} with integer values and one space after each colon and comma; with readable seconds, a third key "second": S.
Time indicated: {"hour": 14, "minute": 14, "second": 55}
